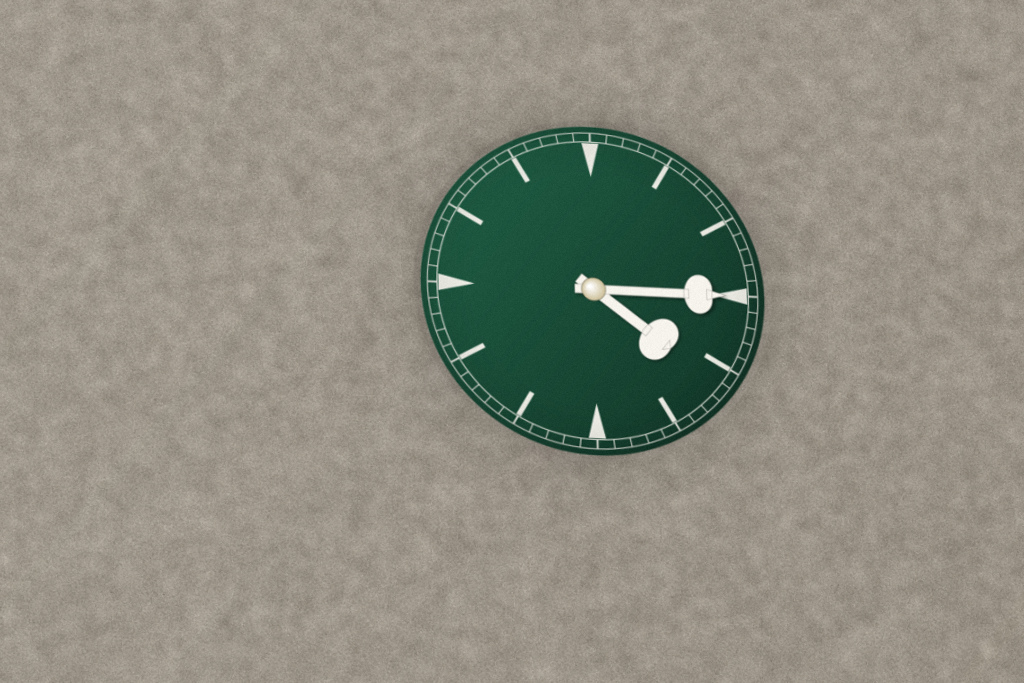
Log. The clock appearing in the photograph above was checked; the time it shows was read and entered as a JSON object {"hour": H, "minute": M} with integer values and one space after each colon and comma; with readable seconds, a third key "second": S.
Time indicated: {"hour": 4, "minute": 15}
